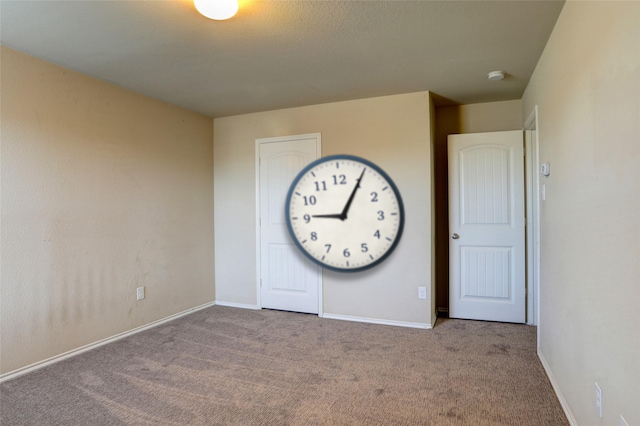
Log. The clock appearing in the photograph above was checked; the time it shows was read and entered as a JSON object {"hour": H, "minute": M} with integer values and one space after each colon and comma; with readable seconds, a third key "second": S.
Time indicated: {"hour": 9, "minute": 5}
